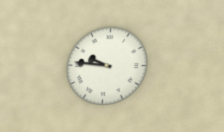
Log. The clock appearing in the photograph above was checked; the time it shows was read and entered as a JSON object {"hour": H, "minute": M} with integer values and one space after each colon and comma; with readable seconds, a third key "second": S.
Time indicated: {"hour": 9, "minute": 46}
